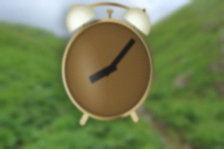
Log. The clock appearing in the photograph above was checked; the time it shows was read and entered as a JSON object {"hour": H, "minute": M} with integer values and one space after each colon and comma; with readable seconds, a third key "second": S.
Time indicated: {"hour": 8, "minute": 7}
